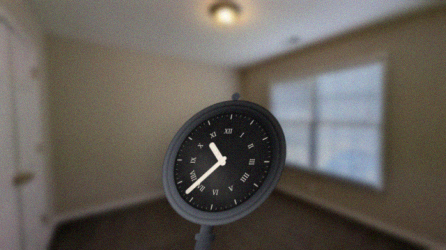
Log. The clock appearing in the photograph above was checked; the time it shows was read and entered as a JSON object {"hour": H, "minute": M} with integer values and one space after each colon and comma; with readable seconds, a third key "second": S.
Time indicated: {"hour": 10, "minute": 37}
